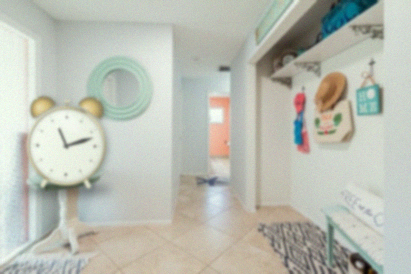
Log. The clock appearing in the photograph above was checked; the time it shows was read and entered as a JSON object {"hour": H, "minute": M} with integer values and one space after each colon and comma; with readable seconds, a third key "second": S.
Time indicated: {"hour": 11, "minute": 12}
